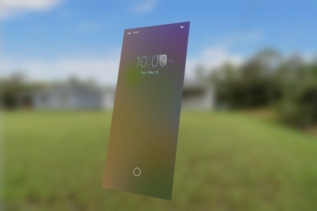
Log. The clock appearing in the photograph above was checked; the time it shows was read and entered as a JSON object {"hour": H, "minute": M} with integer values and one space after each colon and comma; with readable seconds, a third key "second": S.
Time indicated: {"hour": 10, "minute": 0}
